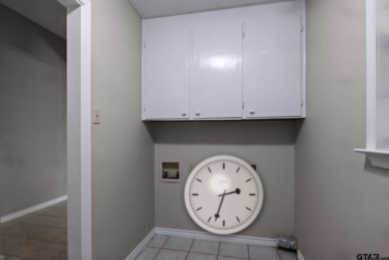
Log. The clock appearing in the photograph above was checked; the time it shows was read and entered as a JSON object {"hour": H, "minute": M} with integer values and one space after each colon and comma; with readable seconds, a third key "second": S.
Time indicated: {"hour": 2, "minute": 33}
